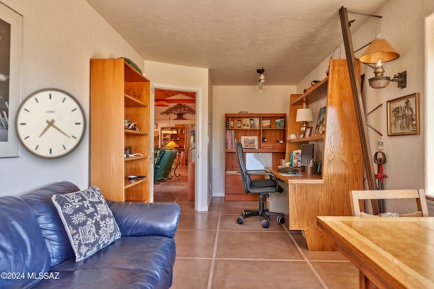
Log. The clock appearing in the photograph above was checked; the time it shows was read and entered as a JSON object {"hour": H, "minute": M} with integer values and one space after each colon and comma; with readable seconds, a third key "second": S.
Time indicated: {"hour": 7, "minute": 21}
